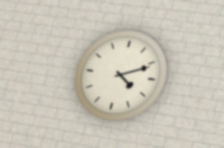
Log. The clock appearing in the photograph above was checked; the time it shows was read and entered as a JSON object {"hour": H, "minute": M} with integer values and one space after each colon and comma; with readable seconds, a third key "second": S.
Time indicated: {"hour": 4, "minute": 11}
